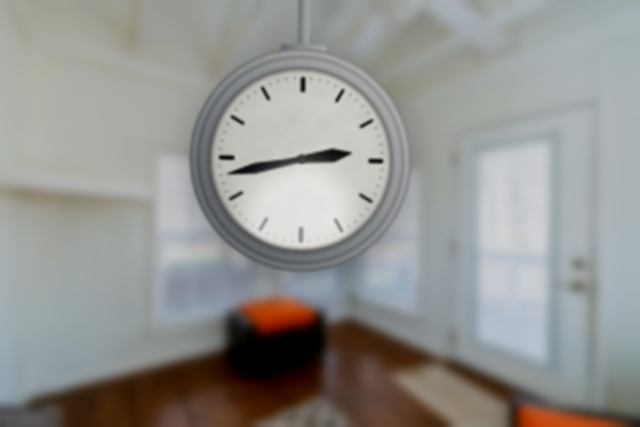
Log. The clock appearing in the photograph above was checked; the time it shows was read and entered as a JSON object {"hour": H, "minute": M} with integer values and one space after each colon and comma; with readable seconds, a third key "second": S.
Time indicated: {"hour": 2, "minute": 43}
